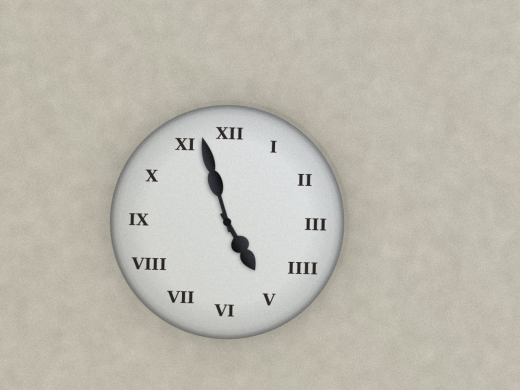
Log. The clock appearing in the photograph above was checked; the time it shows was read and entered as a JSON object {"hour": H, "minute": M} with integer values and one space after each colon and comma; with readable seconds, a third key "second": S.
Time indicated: {"hour": 4, "minute": 57}
